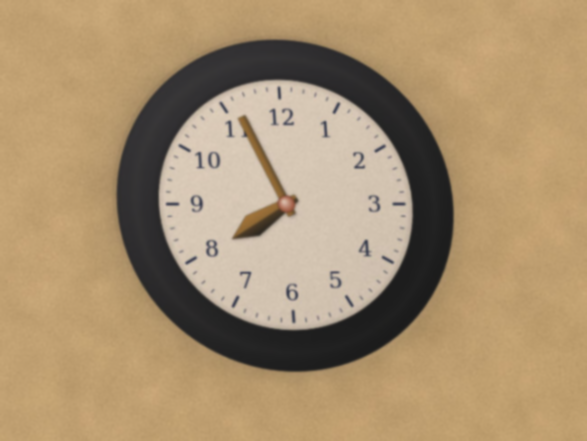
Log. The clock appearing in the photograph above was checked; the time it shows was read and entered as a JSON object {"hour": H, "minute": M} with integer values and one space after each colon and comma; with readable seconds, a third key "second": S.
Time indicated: {"hour": 7, "minute": 56}
